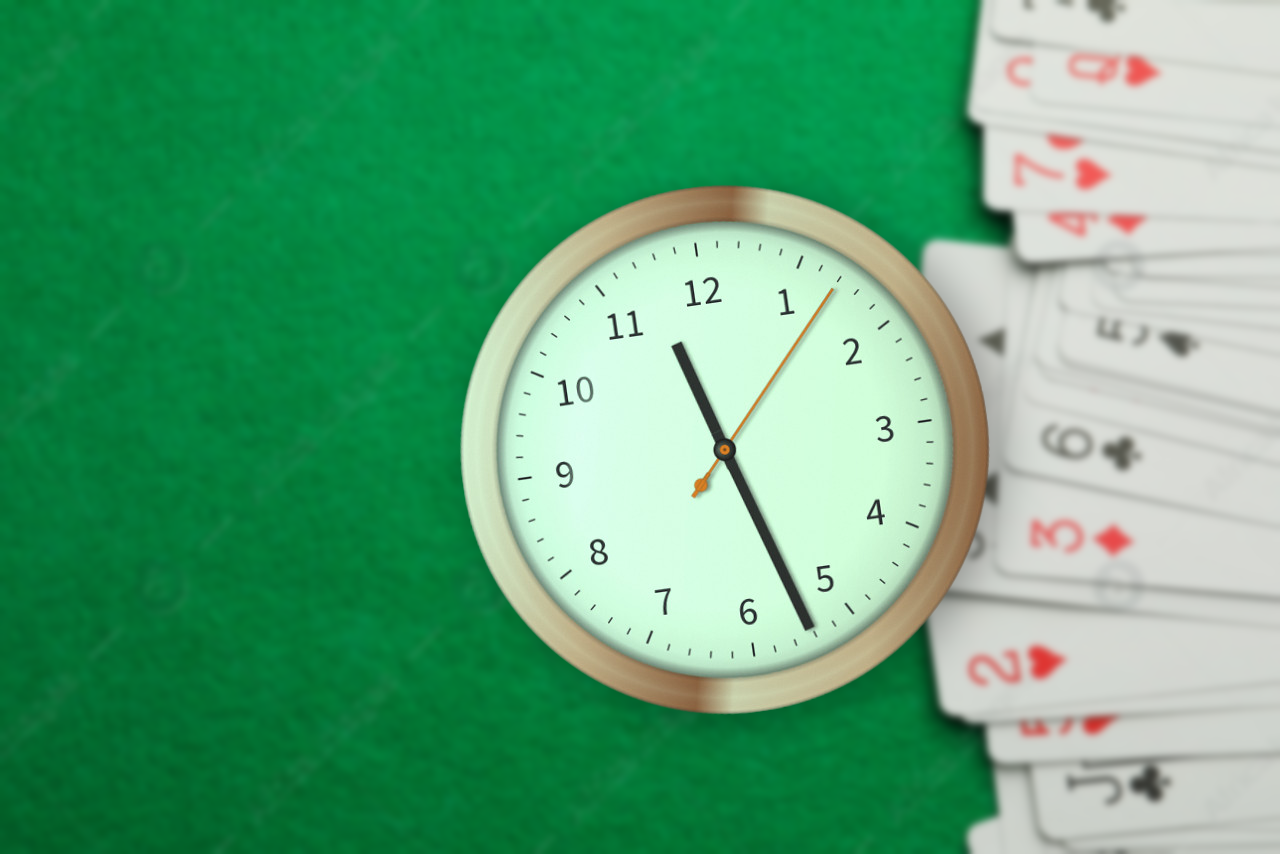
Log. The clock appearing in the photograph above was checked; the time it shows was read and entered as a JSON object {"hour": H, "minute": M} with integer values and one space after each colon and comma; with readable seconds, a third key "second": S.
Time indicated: {"hour": 11, "minute": 27, "second": 7}
